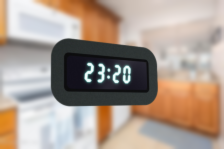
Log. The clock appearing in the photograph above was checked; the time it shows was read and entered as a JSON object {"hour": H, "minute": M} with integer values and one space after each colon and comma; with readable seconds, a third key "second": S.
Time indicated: {"hour": 23, "minute": 20}
